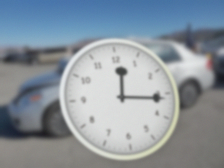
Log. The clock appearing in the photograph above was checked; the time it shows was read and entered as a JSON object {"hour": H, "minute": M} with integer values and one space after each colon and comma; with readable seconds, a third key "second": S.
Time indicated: {"hour": 12, "minute": 16}
